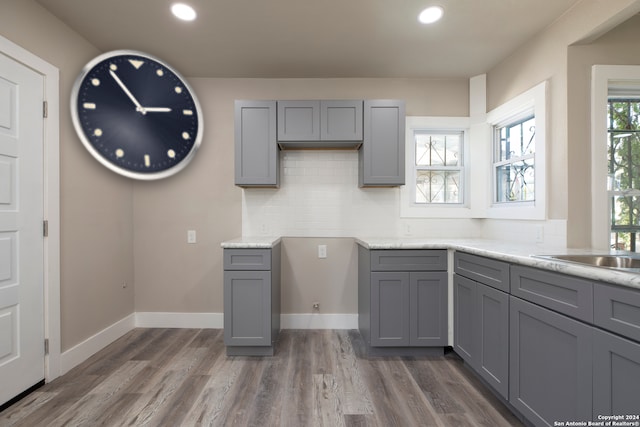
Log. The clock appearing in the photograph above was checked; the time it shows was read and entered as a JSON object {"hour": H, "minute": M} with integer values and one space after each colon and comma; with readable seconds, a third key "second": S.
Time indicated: {"hour": 2, "minute": 54}
